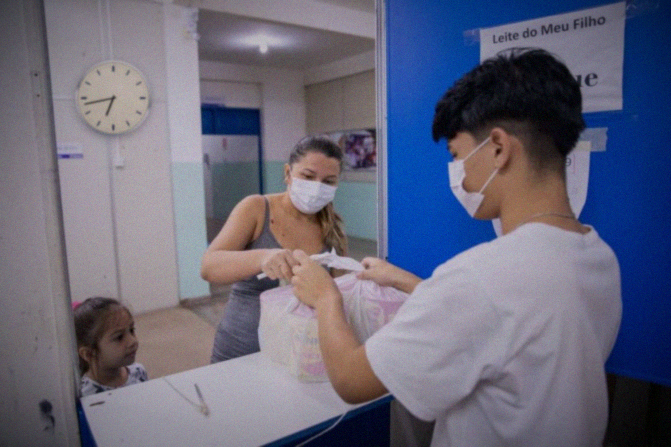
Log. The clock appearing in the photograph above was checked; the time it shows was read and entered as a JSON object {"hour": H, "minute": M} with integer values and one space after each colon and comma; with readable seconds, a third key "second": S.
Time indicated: {"hour": 6, "minute": 43}
